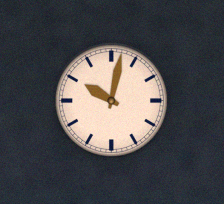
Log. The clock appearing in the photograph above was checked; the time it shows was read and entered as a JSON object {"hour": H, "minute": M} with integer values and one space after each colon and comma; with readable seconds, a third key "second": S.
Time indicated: {"hour": 10, "minute": 2}
